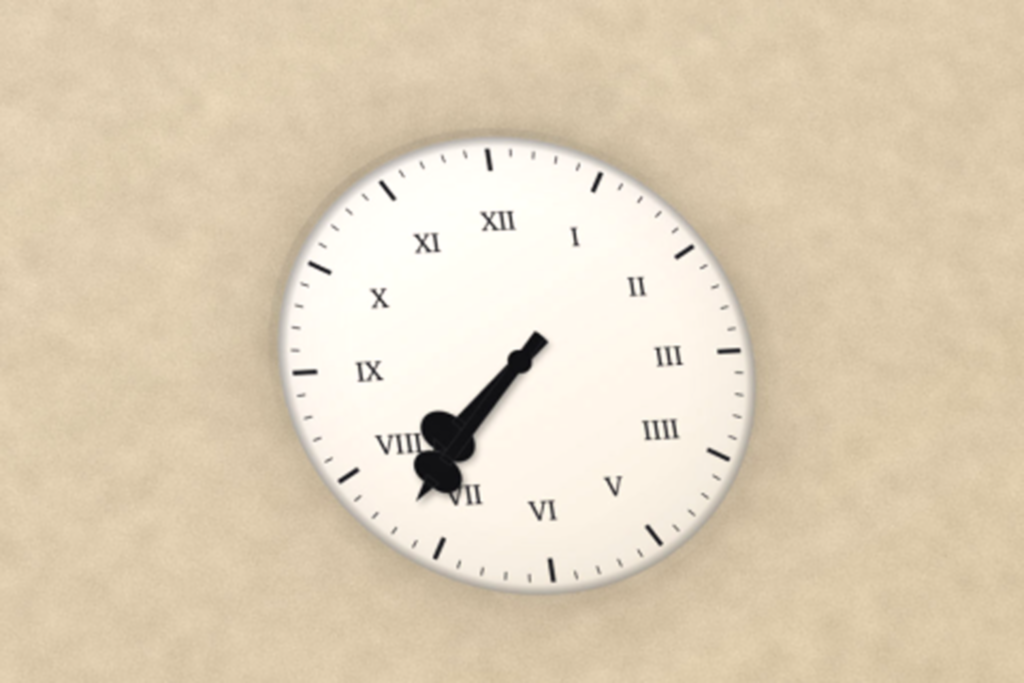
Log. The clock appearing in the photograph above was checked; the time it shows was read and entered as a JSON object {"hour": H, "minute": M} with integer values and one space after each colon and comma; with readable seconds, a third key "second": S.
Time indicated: {"hour": 7, "minute": 37}
